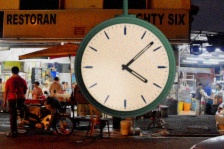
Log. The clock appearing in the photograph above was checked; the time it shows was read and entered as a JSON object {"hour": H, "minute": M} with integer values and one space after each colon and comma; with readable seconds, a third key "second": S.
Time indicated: {"hour": 4, "minute": 8}
